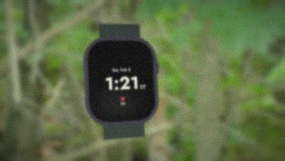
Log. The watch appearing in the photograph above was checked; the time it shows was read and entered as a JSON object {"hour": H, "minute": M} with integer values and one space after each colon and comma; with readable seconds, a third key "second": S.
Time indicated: {"hour": 1, "minute": 21}
